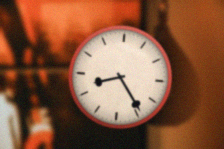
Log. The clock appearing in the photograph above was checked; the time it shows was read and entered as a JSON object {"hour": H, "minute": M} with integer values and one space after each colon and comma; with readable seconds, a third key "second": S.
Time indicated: {"hour": 8, "minute": 24}
